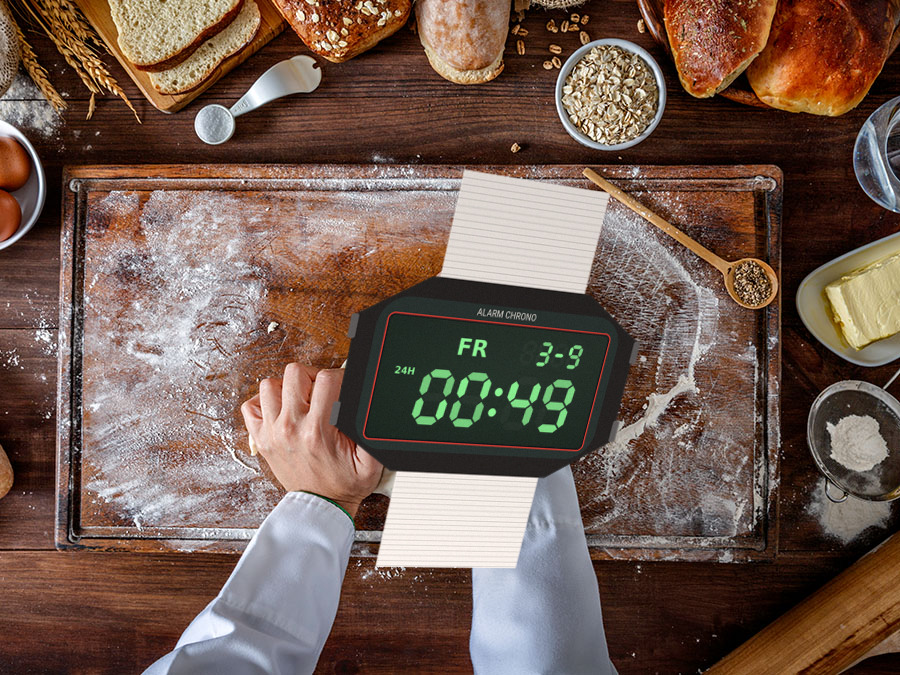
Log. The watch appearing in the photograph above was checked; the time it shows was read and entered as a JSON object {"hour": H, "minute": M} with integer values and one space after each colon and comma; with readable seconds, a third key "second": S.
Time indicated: {"hour": 0, "minute": 49}
